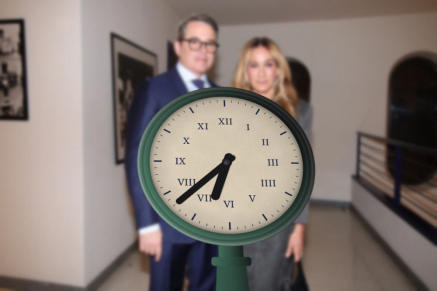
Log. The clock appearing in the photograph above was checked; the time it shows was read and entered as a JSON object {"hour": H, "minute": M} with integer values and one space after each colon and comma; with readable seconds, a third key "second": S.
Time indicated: {"hour": 6, "minute": 38}
